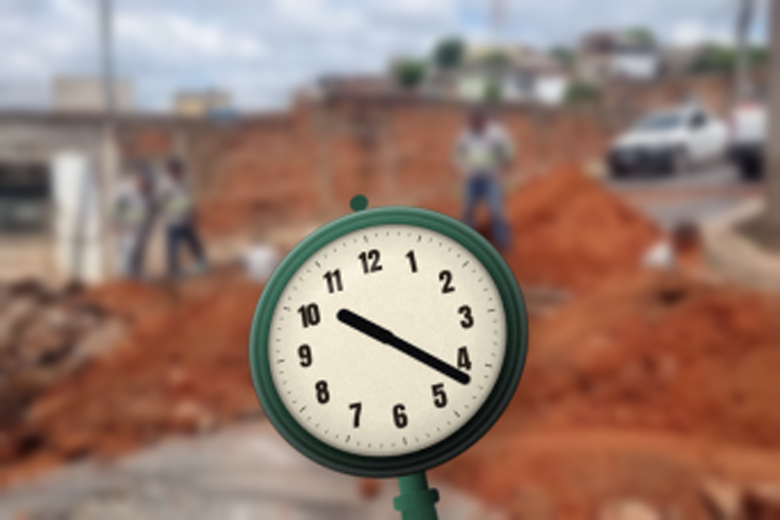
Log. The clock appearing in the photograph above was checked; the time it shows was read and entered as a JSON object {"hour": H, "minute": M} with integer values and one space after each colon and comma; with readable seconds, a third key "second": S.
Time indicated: {"hour": 10, "minute": 22}
